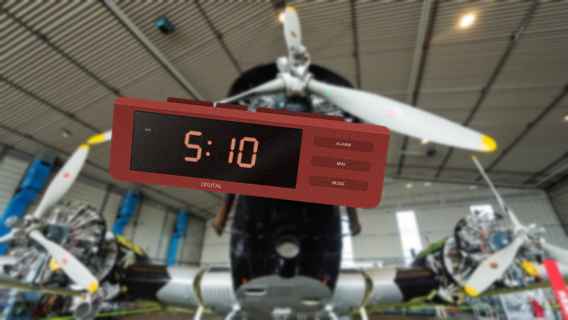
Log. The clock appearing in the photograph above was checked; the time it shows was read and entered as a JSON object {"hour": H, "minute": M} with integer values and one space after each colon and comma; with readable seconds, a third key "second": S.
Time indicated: {"hour": 5, "minute": 10}
